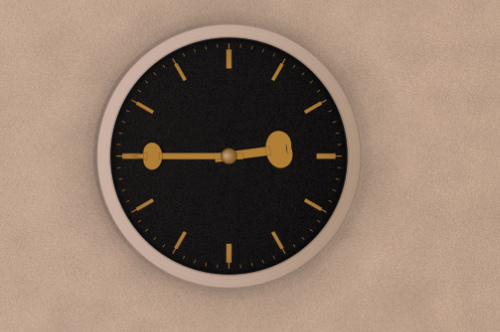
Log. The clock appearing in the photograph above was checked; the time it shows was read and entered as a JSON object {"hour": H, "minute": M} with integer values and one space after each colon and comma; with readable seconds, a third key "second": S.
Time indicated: {"hour": 2, "minute": 45}
